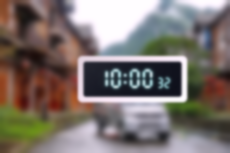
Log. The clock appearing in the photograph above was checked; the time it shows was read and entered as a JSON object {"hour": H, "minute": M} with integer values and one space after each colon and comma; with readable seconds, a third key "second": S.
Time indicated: {"hour": 10, "minute": 0}
